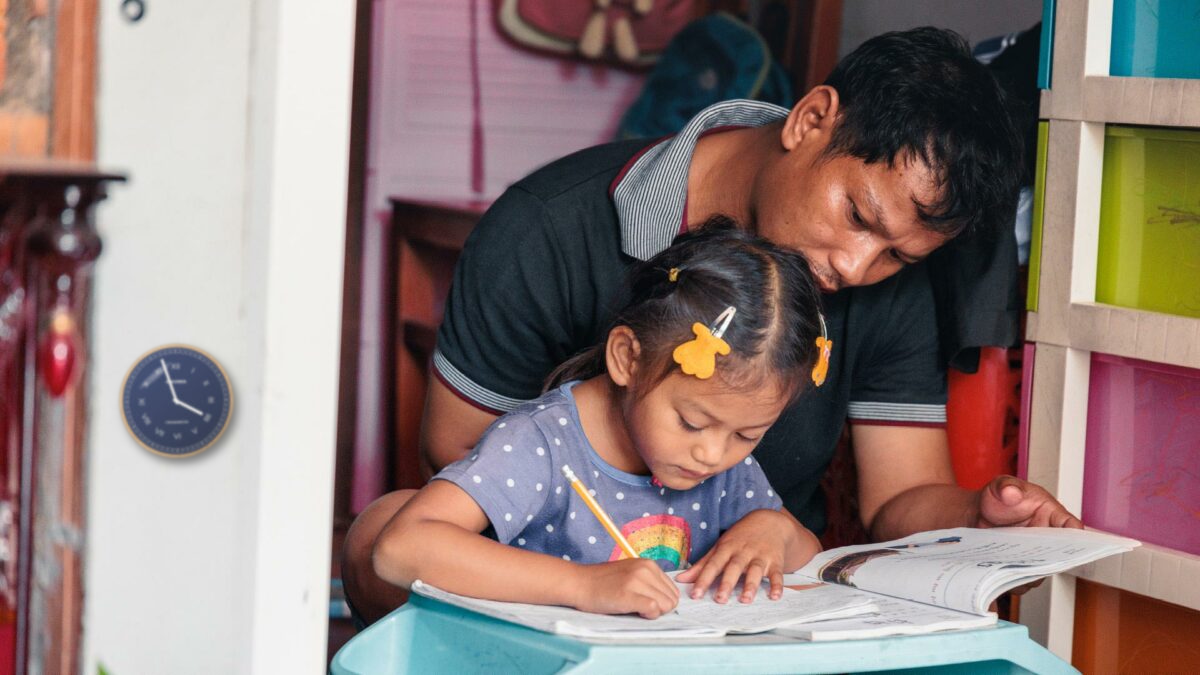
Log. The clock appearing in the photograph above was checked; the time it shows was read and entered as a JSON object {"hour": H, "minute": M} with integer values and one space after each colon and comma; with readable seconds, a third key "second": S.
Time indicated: {"hour": 3, "minute": 57}
